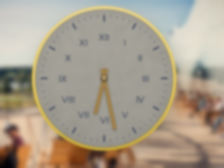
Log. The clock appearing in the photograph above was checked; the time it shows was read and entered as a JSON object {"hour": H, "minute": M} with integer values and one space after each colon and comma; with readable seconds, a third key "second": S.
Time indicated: {"hour": 6, "minute": 28}
